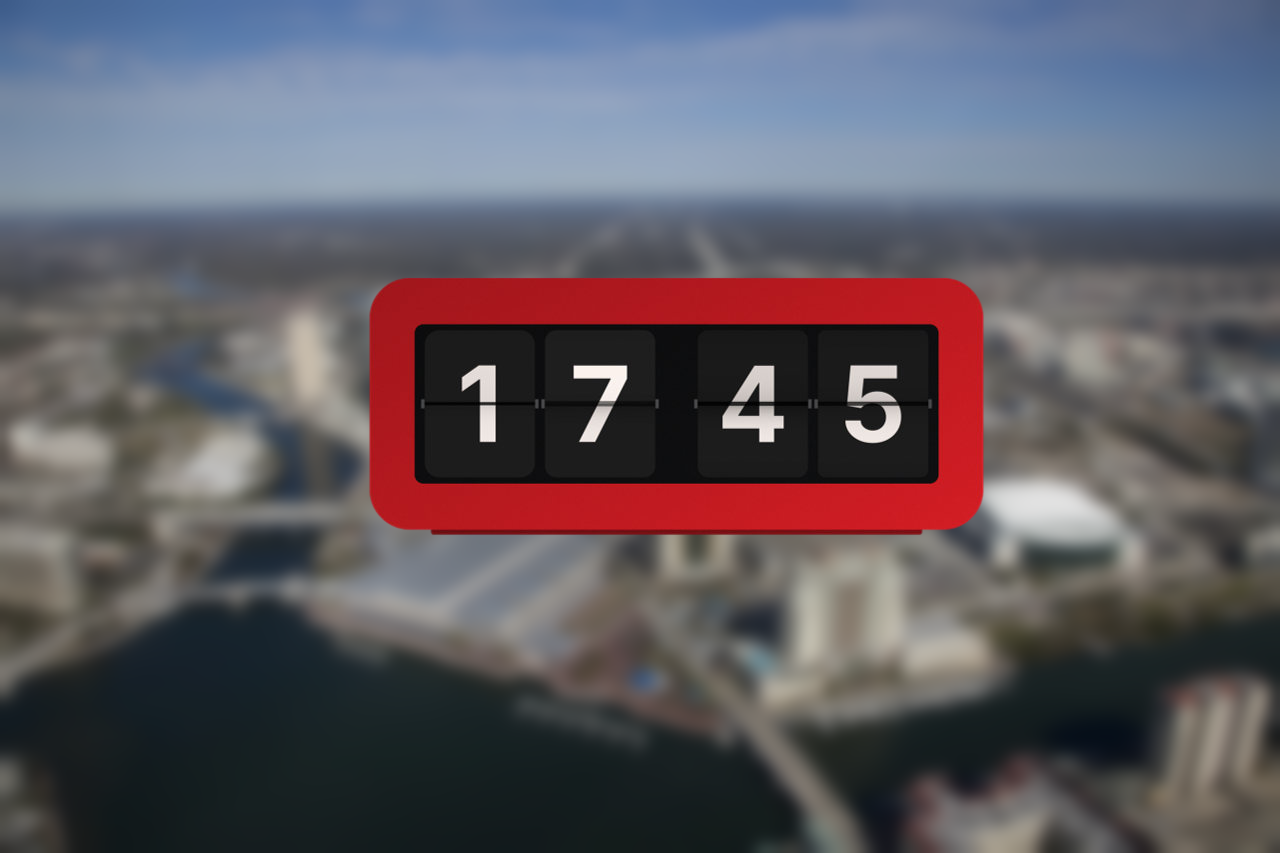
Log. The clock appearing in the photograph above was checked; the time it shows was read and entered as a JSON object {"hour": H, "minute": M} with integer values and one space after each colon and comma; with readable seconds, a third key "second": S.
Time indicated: {"hour": 17, "minute": 45}
